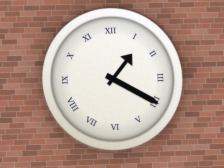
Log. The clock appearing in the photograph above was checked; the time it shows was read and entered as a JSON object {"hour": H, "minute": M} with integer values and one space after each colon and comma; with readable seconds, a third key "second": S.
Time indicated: {"hour": 1, "minute": 20}
